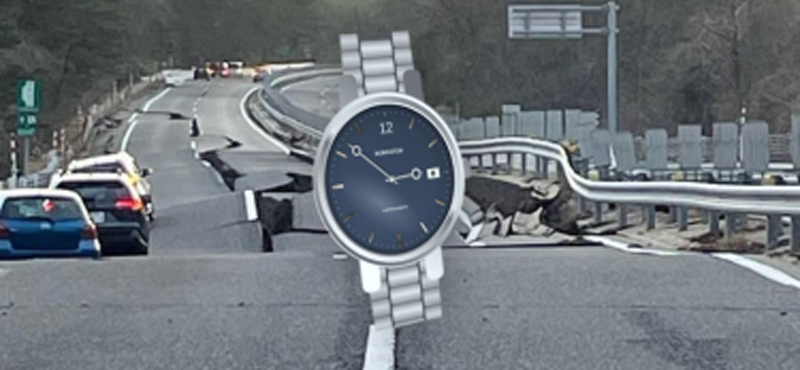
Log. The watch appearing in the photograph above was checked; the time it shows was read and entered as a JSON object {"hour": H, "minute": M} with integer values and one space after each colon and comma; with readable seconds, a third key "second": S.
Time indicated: {"hour": 2, "minute": 52}
